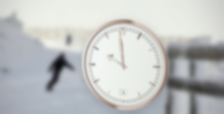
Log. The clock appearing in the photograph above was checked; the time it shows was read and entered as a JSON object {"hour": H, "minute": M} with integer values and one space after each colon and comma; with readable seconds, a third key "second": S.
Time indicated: {"hour": 9, "minute": 59}
